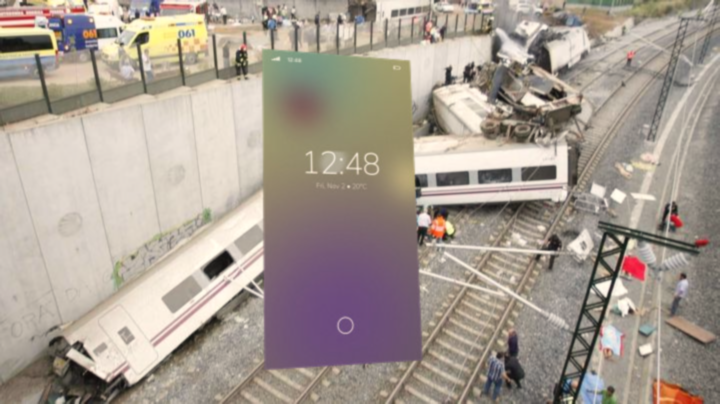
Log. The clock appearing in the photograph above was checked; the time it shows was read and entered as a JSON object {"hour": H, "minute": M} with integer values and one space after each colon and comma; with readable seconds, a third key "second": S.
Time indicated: {"hour": 12, "minute": 48}
